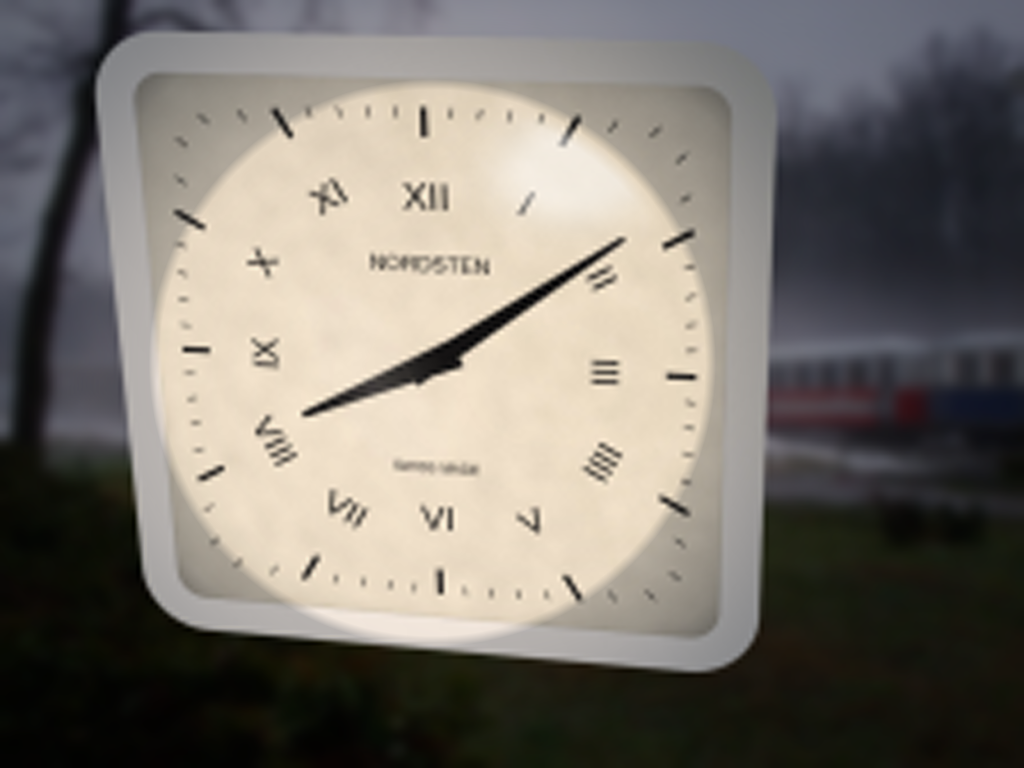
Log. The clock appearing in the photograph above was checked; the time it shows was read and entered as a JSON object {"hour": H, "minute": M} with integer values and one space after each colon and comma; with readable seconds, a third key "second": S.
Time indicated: {"hour": 8, "minute": 9}
